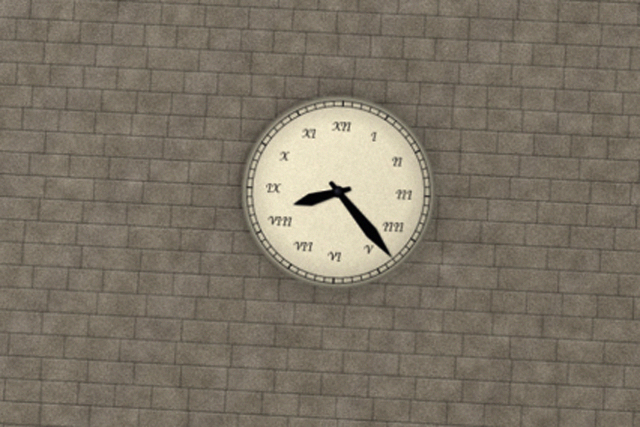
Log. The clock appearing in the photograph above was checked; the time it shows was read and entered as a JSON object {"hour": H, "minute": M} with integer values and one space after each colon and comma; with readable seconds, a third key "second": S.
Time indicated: {"hour": 8, "minute": 23}
